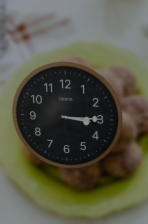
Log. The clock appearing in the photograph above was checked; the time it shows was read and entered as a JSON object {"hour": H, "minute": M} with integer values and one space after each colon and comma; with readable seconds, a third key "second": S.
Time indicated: {"hour": 3, "minute": 15}
